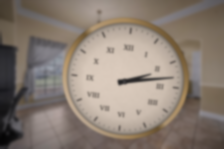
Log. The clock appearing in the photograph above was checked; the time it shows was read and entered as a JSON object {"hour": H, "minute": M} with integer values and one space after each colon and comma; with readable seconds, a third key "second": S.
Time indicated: {"hour": 2, "minute": 13}
